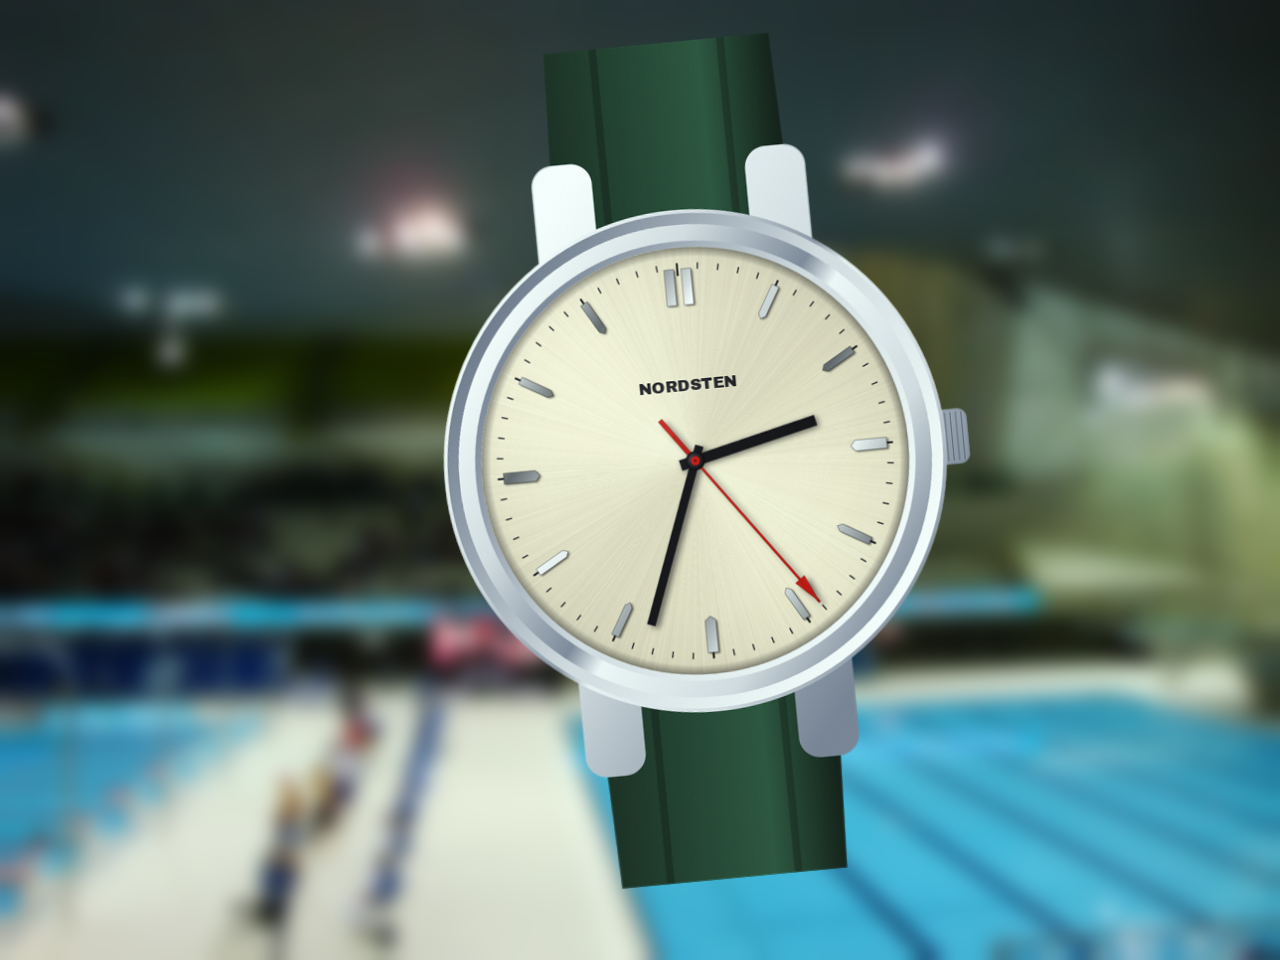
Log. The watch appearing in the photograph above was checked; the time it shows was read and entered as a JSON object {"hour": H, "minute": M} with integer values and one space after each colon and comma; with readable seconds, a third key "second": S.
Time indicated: {"hour": 2, "minute": 33, "second": 24}
